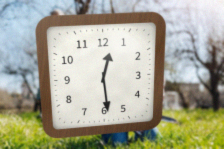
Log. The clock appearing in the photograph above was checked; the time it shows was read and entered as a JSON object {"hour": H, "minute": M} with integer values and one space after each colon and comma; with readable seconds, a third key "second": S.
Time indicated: {"hour": 12, "minute": 29}
